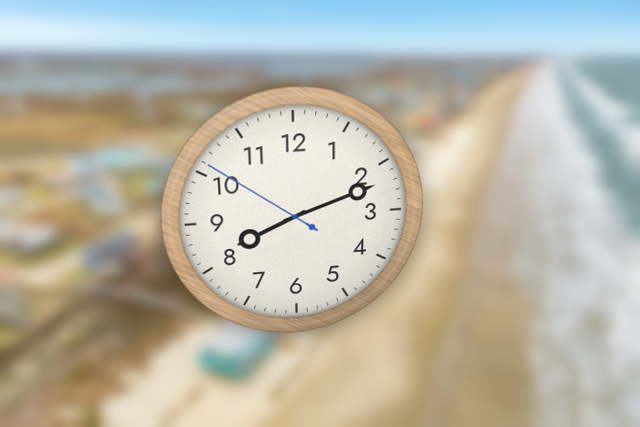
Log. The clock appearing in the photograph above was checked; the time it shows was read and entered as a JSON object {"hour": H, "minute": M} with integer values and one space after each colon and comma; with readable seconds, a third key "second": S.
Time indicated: {"hour": 8, "minute": 11, "second": 51}
